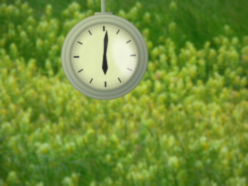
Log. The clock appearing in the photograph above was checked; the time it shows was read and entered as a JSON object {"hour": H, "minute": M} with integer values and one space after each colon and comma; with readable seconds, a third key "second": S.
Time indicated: {"hour": 6, "minute": 1}
